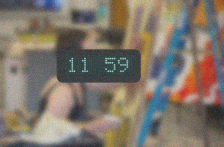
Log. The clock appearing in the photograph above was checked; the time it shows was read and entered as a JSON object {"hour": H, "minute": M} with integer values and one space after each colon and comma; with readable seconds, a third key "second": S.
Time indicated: {"hour": 11, "minute": 59}
